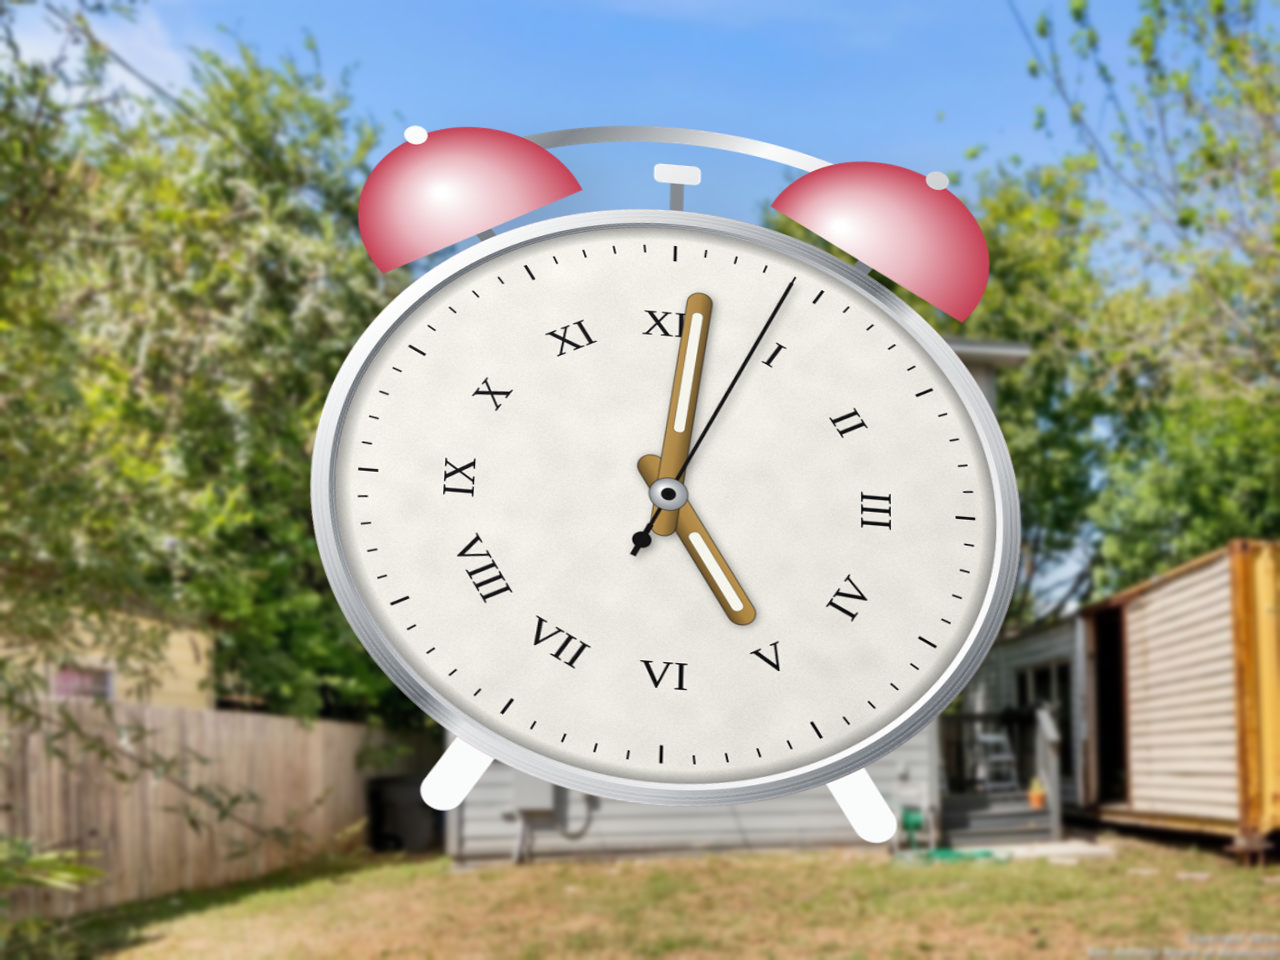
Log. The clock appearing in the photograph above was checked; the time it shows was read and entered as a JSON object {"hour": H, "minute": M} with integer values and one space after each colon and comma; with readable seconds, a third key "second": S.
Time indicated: {"hour": 5, "minute": 1, "second": 4}
